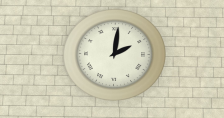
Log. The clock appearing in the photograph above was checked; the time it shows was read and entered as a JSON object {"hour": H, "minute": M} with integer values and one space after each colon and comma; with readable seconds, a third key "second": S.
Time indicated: {"hour": 2, "minute": 1}
